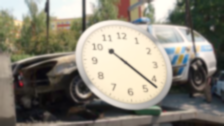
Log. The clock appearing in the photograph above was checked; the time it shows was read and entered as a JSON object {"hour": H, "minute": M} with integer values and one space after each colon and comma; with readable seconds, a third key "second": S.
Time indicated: {"hour": 10, "minute": 22}
